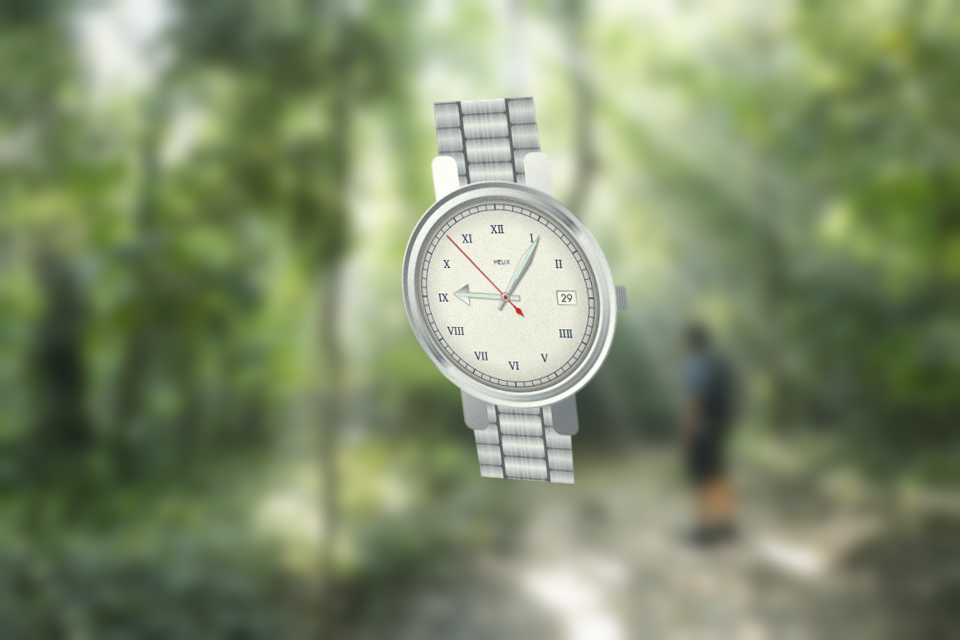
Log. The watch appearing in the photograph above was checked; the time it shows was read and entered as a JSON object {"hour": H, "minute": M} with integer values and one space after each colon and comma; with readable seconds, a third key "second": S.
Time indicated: {"hour": 9, "minute": 5, "second": 53}
